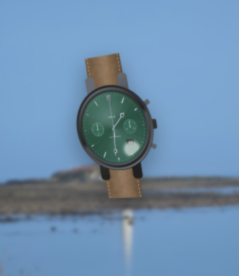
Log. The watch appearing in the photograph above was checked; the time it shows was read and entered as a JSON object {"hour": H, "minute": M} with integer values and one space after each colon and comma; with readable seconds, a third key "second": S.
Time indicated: {"hour": 1, "minute": 31}
